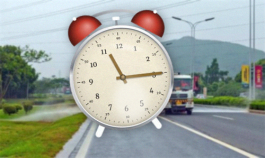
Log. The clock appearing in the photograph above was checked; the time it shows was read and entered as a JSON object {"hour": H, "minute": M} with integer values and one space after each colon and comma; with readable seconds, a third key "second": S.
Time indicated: {"hour": 11, "minute": 15}
